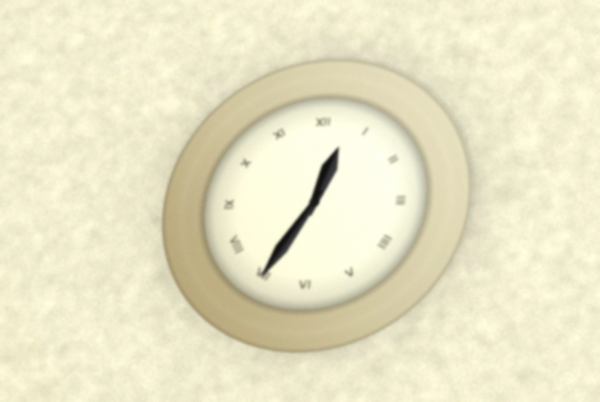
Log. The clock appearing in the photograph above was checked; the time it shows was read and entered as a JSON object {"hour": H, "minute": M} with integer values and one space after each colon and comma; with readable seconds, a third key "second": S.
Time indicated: {"hour": 12, "minute": 35}
